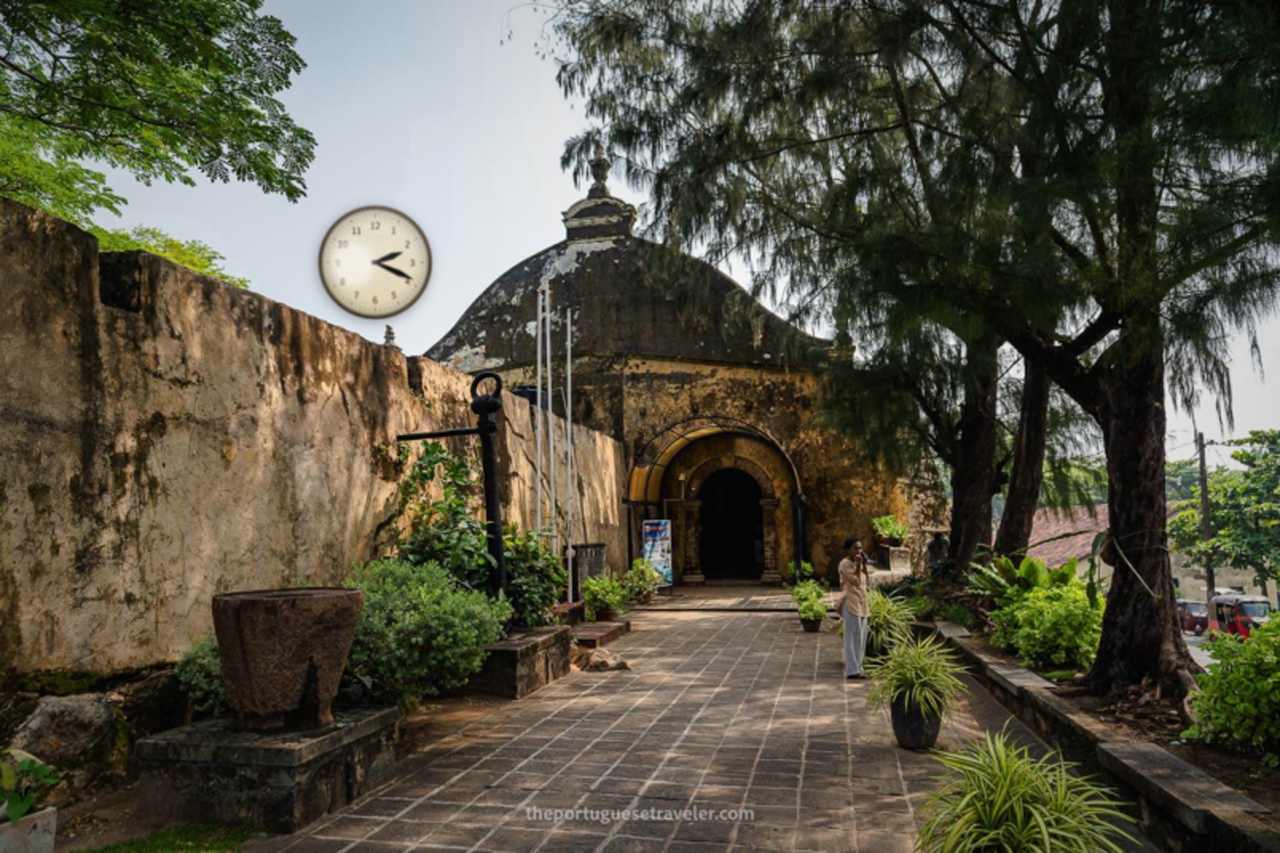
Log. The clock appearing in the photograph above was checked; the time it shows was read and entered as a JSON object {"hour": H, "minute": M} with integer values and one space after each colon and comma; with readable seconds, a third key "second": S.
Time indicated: {"hour": 2, "minute": 19}
